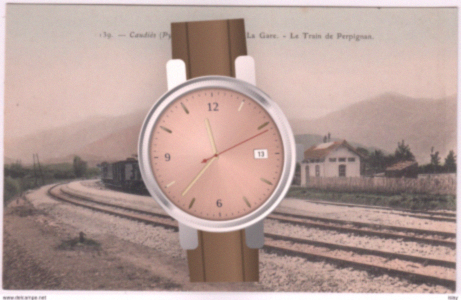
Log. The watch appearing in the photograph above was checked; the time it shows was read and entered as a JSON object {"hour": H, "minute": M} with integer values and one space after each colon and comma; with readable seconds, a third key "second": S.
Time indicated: {"hour": 11, "minute": 37, "second": 11}
